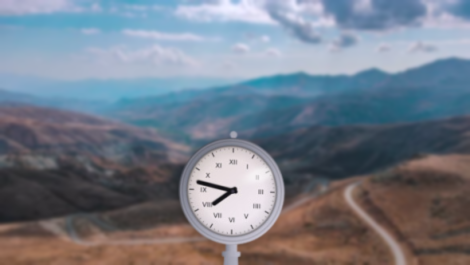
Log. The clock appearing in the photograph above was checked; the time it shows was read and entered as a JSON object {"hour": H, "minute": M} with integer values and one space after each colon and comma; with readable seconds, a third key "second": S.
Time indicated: {"hour": 7, "minute": 47}
